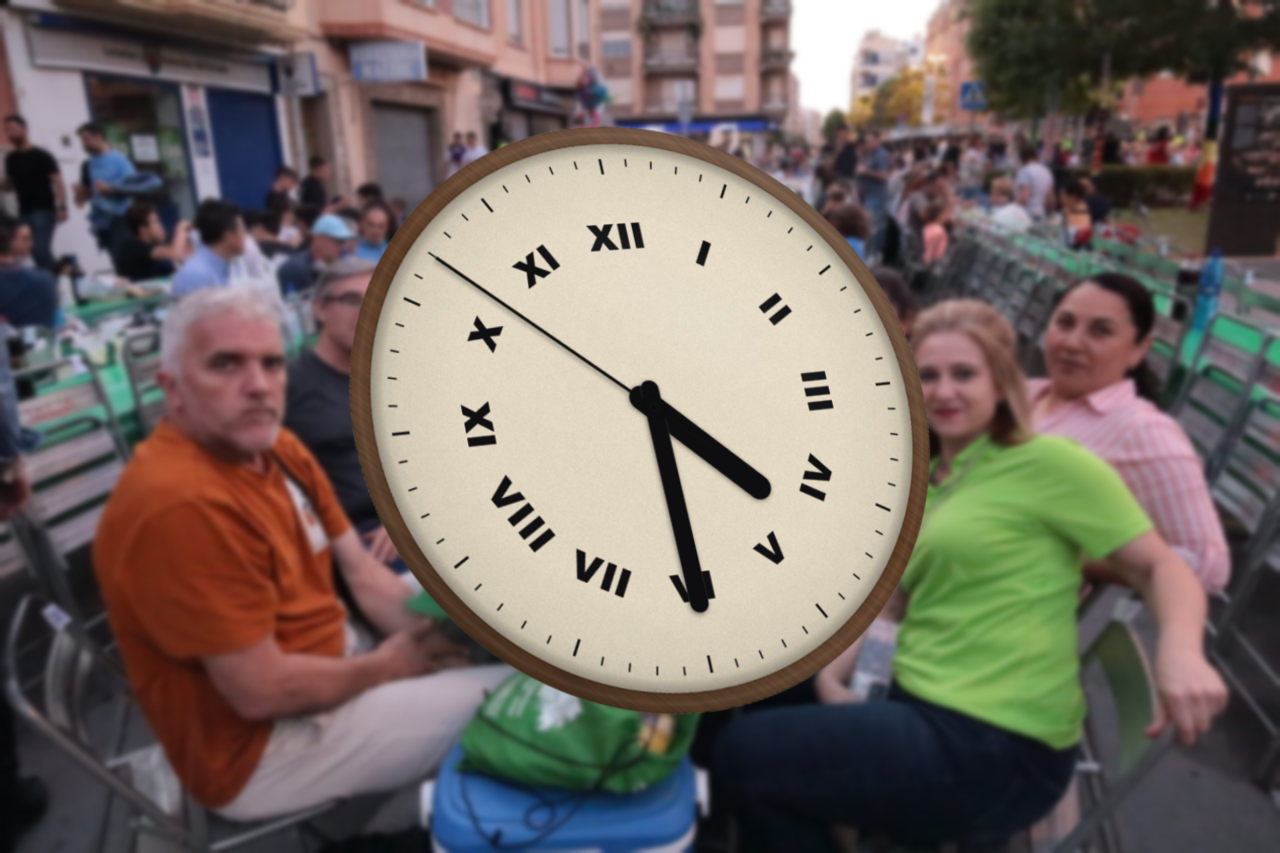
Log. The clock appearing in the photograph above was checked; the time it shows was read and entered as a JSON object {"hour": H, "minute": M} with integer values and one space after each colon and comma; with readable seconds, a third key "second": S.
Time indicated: {"hour": 4, "minute": 29, "second": 52}
